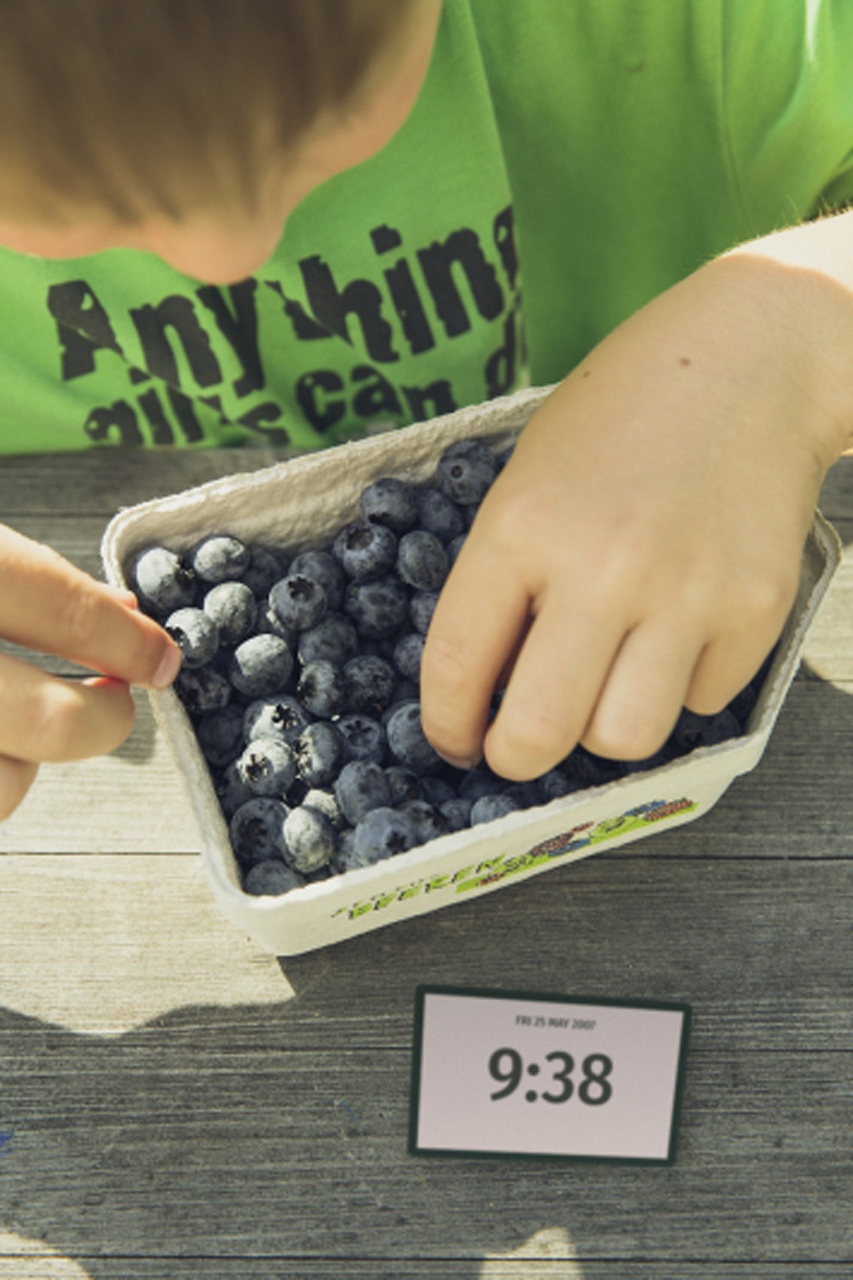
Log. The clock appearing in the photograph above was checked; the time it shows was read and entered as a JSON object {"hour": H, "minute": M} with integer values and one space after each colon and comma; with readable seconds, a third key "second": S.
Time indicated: {"hour": 9, "minute": 38}
